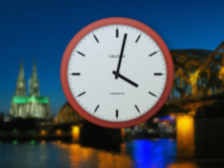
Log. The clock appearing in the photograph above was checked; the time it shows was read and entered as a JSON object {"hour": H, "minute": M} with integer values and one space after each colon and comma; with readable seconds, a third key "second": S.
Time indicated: {"hour": 4, "minute": 2}
